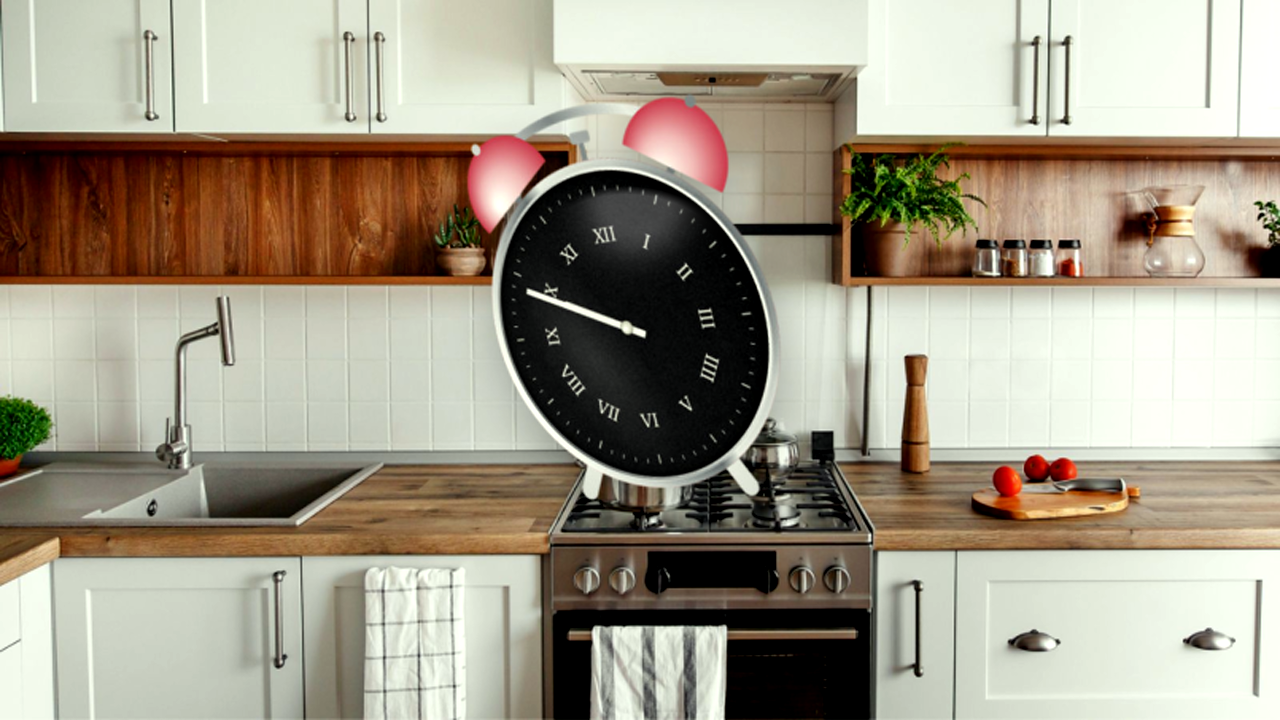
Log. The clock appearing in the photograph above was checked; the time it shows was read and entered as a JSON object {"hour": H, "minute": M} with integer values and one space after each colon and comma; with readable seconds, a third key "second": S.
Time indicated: {"hour": 9, "minute": 49}
